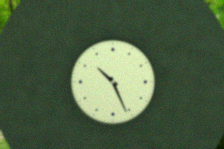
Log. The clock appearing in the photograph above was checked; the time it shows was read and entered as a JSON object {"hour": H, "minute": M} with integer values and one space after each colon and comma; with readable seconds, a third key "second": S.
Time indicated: {"hour": 10, "minute": 26}
